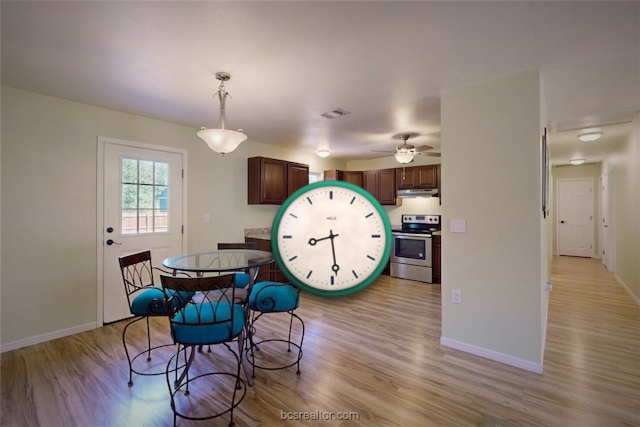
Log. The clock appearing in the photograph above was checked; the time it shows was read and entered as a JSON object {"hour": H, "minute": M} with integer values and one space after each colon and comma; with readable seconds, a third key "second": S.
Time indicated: {"hour": 8, "minute": 29}
